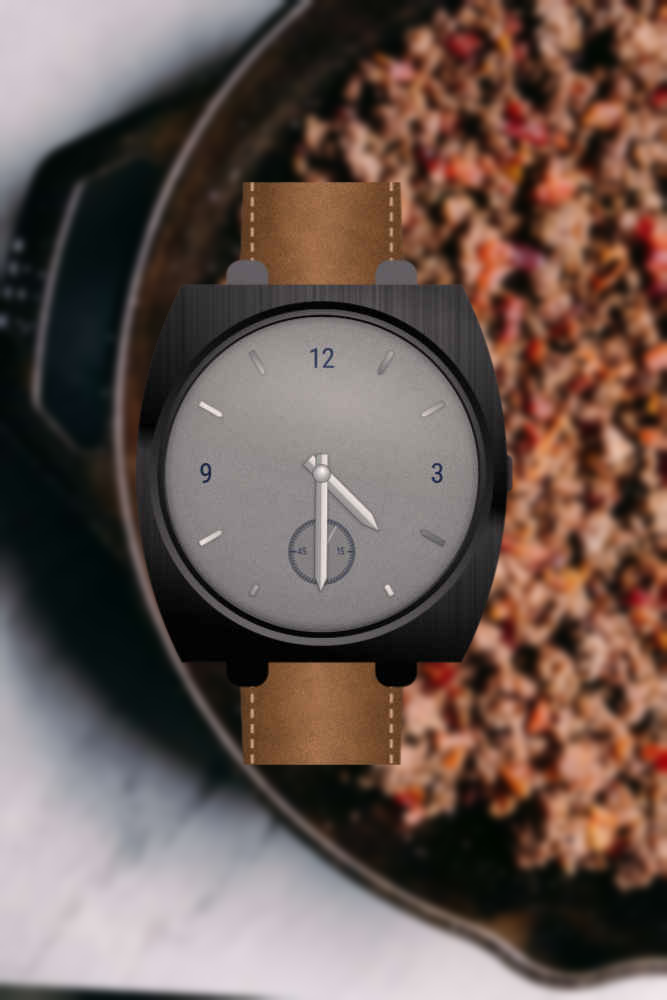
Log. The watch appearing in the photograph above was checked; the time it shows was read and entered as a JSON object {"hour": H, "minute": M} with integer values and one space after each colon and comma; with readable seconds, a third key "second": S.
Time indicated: {"hour": 4, "minute": 30, "second": 5}
